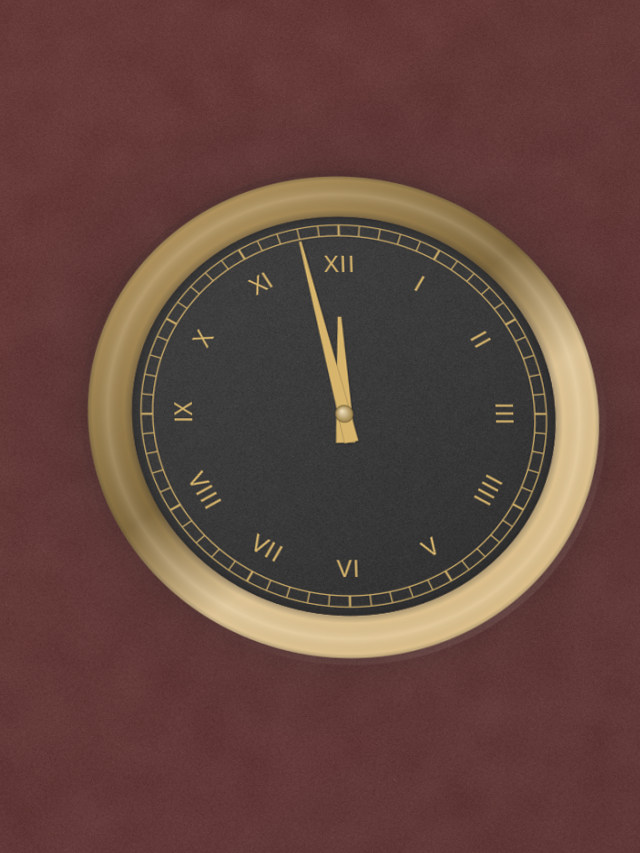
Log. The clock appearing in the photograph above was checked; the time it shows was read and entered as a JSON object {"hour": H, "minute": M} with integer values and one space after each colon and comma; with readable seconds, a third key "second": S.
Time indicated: {"hour": 11, "minute": 58}
